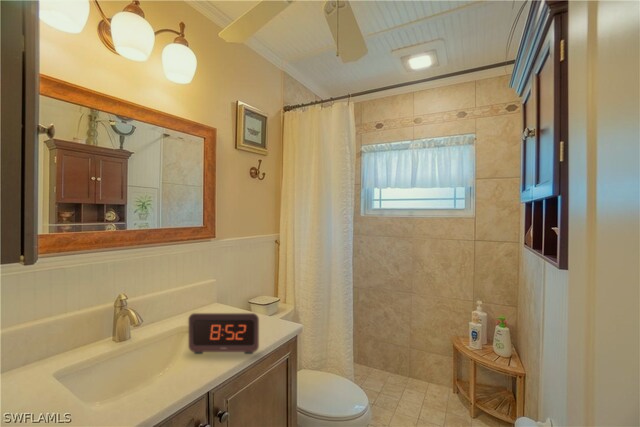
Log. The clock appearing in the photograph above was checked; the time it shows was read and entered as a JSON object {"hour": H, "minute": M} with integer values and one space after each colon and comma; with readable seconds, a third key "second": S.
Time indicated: {"hour": 8, "minute": 52}
